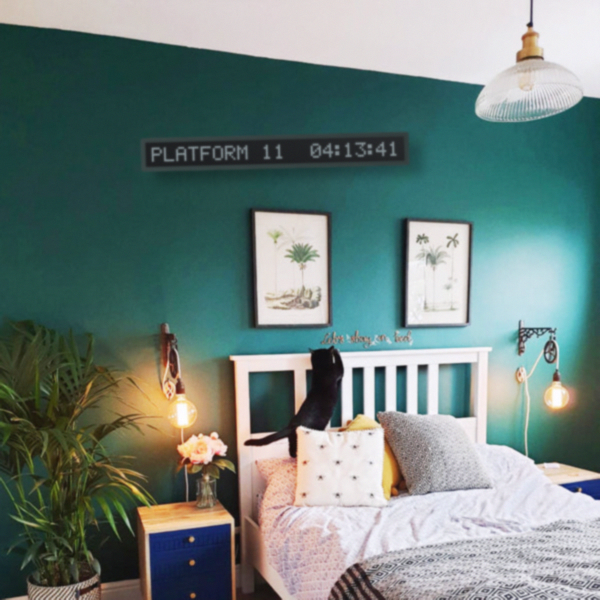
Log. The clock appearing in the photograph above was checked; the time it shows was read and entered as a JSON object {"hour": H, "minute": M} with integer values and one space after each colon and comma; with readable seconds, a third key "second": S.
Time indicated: {"hour": 4, "minute": 13, "second": 41}
